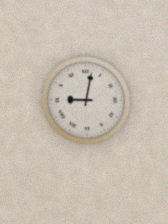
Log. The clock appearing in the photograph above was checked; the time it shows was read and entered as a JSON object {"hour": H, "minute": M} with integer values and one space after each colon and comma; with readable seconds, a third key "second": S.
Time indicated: {"hour": 9, "minute": 2}
